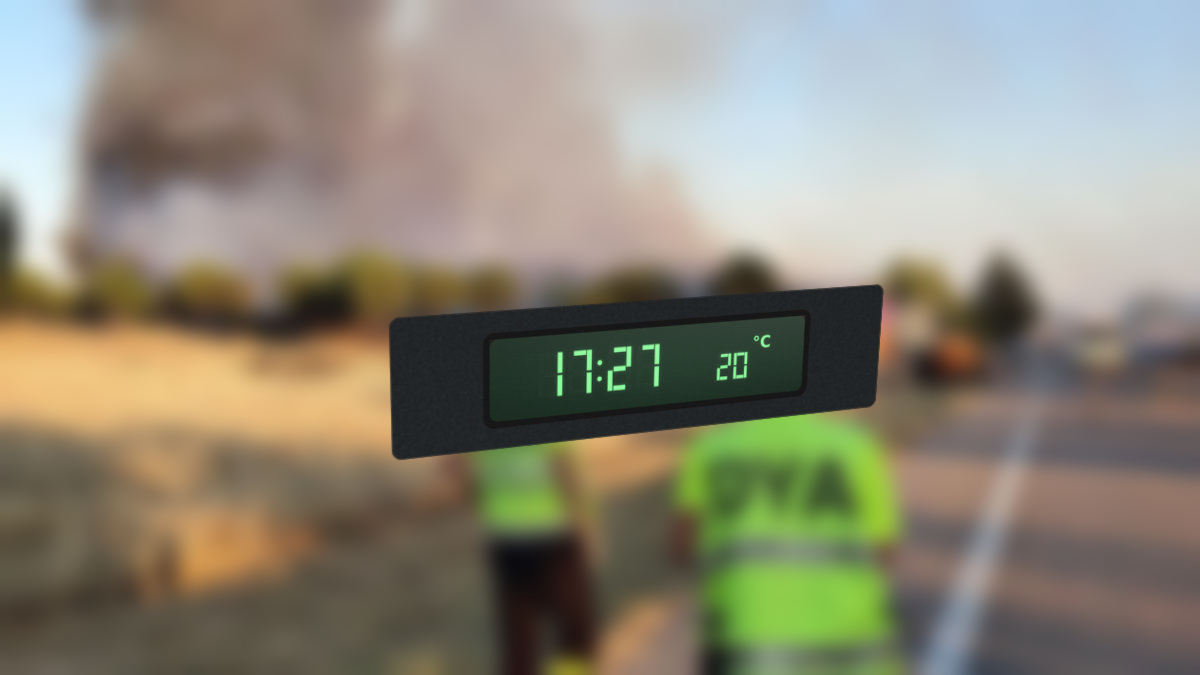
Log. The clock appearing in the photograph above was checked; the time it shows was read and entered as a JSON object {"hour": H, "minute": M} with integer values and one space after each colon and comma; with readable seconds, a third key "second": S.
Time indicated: {"hour": 17, "minute": 27}
